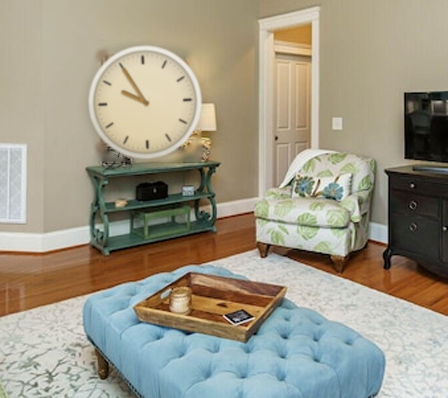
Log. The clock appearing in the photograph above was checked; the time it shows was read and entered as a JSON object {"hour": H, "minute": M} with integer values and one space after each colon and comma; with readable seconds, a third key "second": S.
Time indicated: {"hour": 9, "minute": 55}
